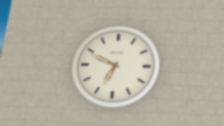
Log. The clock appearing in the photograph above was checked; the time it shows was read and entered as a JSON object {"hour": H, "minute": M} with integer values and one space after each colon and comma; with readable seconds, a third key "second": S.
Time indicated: {"hour": 6, "minute": 49}
